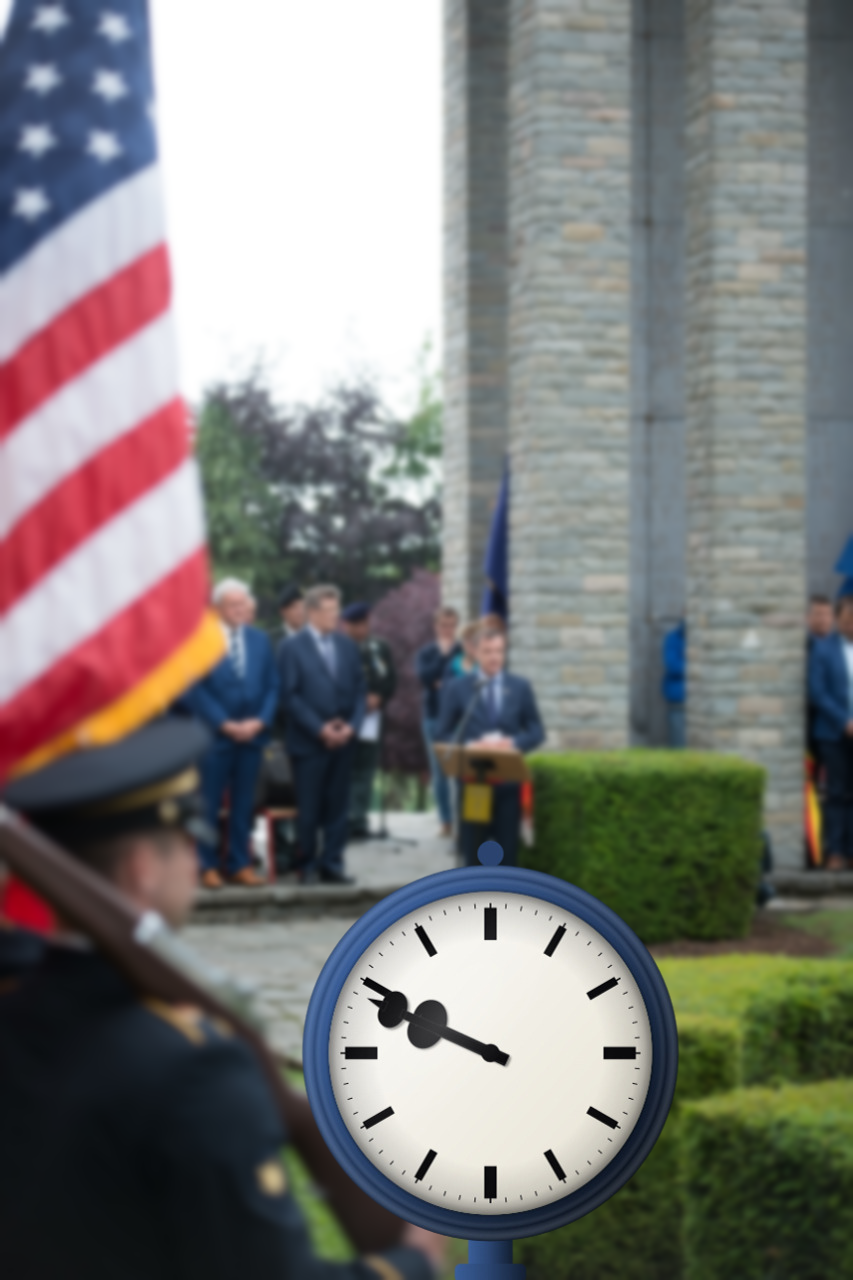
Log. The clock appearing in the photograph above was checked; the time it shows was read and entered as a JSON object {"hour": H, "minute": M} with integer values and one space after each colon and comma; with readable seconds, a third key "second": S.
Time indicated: {"hour": 9, "minute": 49}
